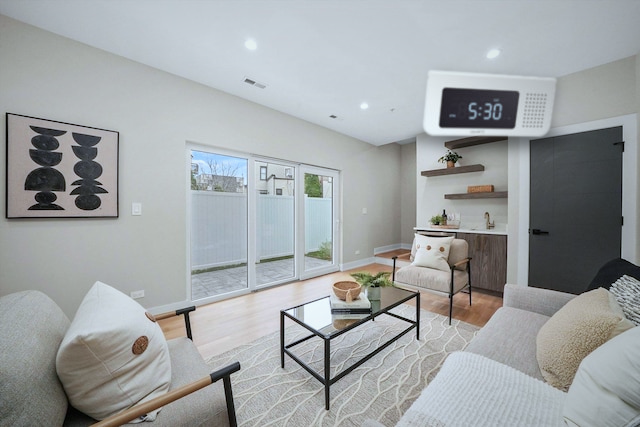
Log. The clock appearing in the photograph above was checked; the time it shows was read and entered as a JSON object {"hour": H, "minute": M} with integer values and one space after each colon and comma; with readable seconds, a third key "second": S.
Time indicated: {"hour": 5, "minute": 30}
